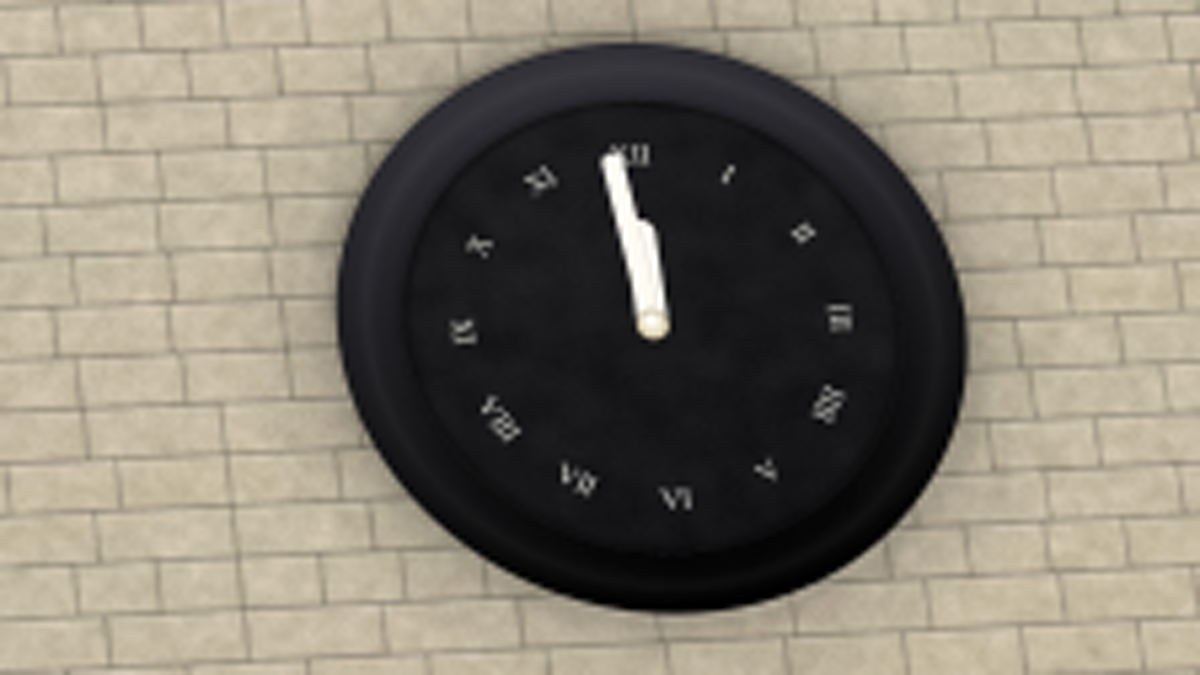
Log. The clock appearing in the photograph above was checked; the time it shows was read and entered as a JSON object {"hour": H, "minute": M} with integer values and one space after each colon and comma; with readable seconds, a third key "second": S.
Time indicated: {"hour": 11, "minute": 59}
